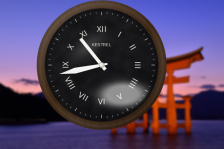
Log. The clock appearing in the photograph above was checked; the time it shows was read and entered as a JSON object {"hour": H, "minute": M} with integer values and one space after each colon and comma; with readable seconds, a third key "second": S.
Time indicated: {"hour": 10, "minute": 43}
